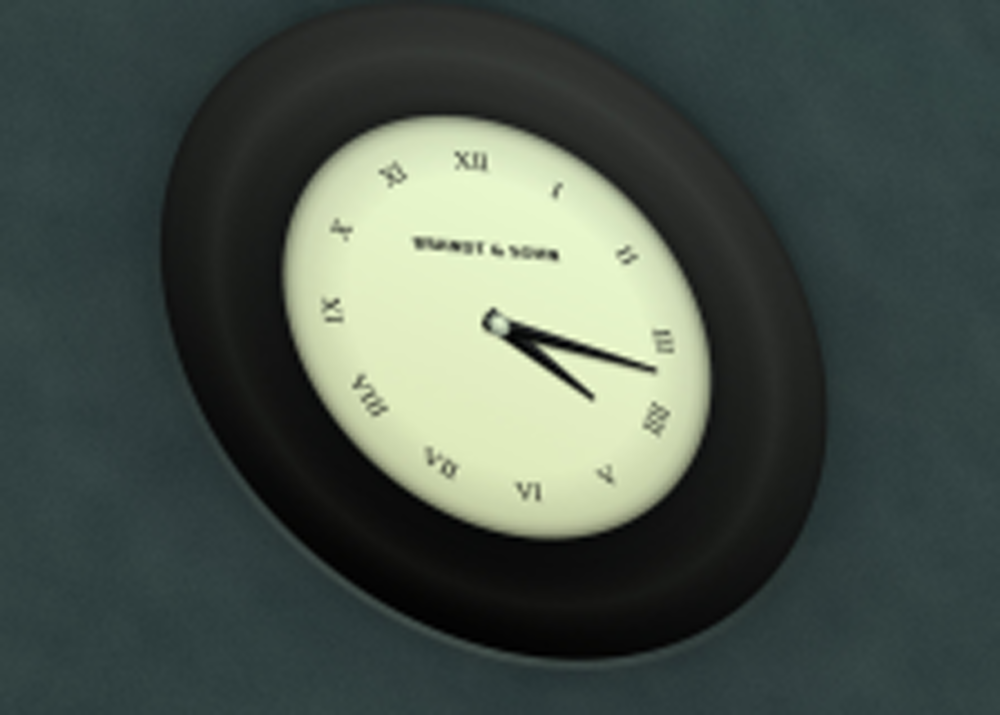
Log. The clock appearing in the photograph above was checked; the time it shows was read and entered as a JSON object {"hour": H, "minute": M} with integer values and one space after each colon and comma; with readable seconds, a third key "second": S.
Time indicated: {"hour": 4, "minute": 17}
